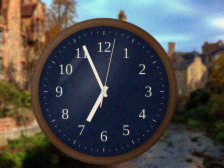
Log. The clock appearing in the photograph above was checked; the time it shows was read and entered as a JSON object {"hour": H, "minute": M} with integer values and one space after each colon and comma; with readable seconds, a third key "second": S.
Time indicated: {"hour": 6, "minute": 56, "second": 2}
